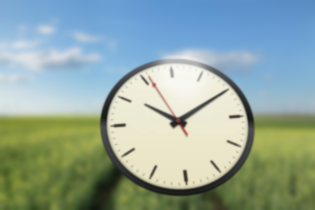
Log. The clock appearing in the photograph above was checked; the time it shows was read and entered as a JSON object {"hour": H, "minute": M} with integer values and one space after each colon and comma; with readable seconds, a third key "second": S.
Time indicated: {"hour": 10, "minute": 9, "second": 56}
